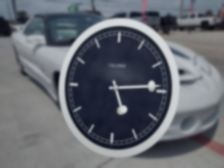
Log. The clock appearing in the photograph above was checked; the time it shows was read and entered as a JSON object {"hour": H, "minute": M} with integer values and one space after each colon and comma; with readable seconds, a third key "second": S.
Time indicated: {"hour": 5, "minute": 14}
